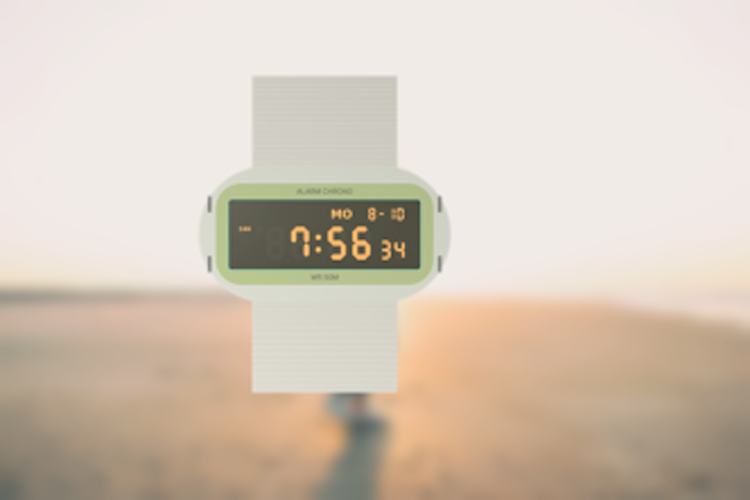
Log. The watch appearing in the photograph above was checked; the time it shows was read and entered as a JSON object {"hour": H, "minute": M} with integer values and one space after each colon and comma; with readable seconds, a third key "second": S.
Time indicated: {"hour": 7, "minute": 56, "second": 34}
